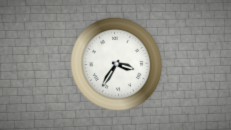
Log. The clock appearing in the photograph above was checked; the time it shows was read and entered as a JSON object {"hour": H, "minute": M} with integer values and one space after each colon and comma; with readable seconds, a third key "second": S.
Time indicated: {"hour": 3, "minute": 36}
